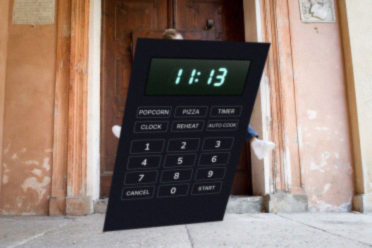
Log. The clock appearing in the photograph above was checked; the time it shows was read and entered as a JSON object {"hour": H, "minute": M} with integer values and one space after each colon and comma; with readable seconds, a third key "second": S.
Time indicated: {"hour": 11, "minute": 13}
